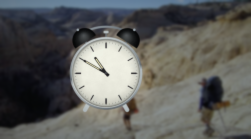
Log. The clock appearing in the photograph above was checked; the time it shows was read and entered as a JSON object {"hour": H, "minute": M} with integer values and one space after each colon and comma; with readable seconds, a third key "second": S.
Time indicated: {"hour": 10, "minute": 50}
